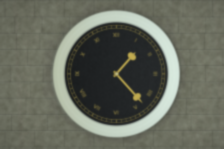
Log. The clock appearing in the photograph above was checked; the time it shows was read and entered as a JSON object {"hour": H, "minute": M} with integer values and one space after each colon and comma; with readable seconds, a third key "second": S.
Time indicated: {"hour": 1, "minute": 23}
